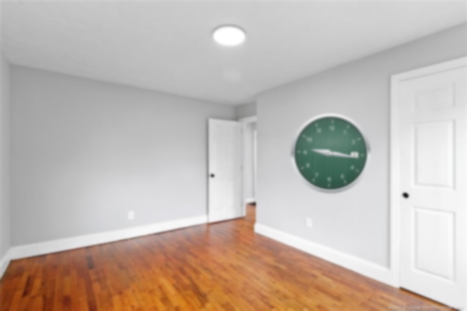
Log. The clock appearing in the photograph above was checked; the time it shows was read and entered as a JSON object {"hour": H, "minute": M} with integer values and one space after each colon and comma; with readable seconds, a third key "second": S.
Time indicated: {"hour": 9, "minute": 16}
